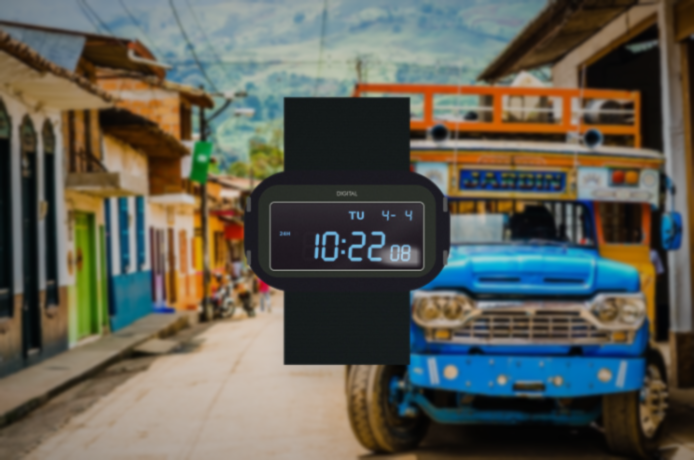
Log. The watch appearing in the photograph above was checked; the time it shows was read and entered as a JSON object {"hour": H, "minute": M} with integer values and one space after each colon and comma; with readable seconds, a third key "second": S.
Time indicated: {"hour": 10, "minute": 22, "second": 8}
